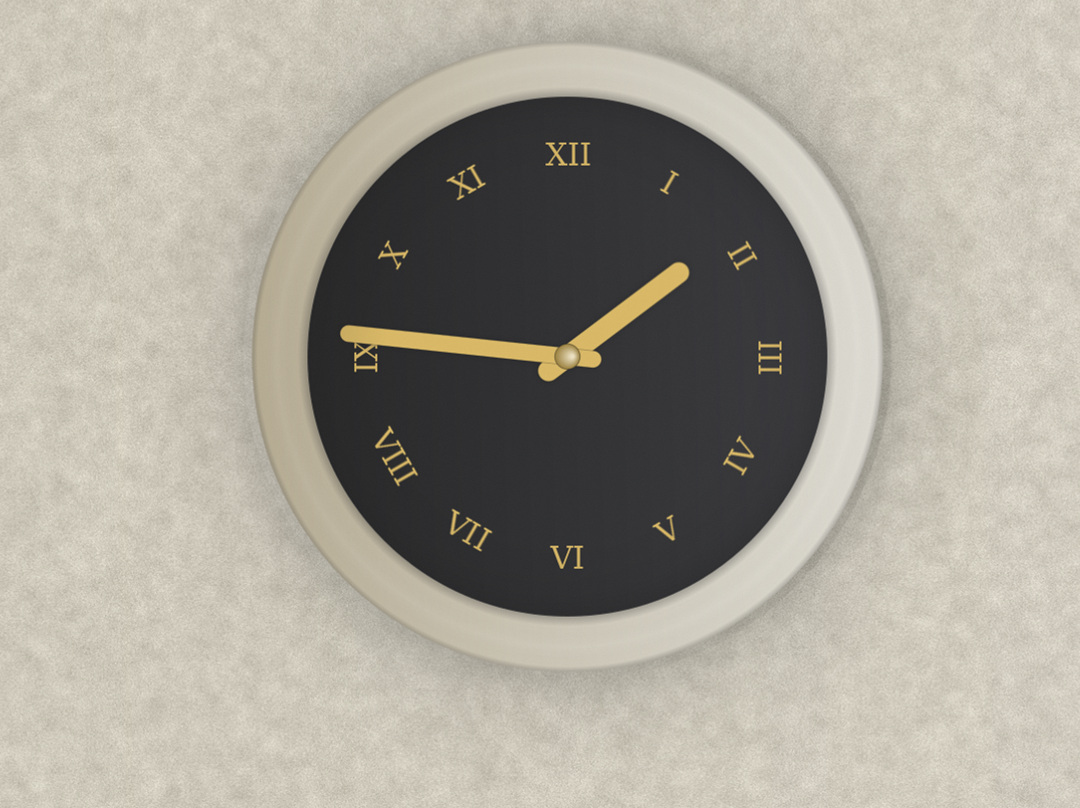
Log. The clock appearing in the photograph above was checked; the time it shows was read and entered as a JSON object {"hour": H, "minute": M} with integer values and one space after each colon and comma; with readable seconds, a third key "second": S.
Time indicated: {"hour": 1, "minute": 46}
